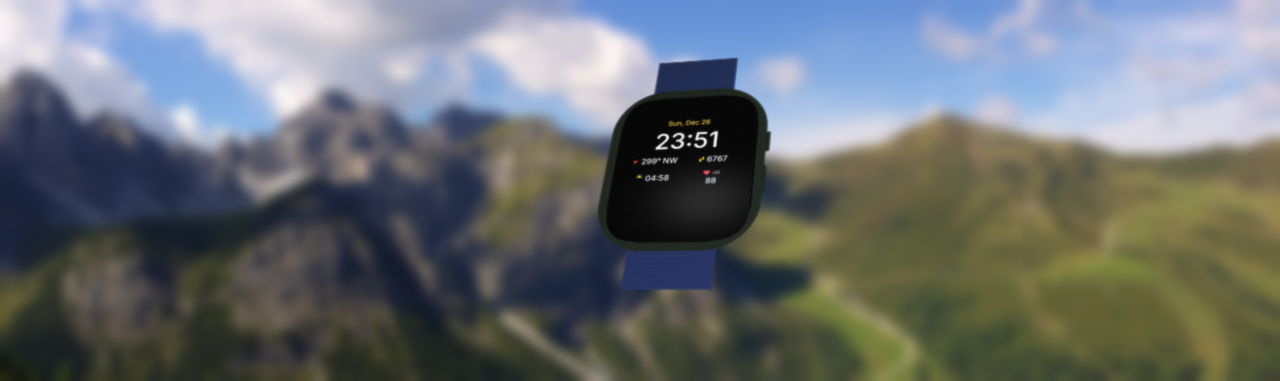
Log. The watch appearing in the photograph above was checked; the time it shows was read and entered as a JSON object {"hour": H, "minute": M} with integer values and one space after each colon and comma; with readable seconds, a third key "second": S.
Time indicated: {"hour": 23, "minute": 51}
